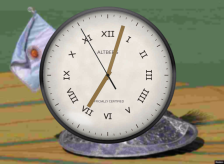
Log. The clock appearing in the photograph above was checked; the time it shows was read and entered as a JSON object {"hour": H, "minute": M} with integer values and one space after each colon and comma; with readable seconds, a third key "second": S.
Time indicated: {"hour": 7, "minute": 2, "second": 55}
